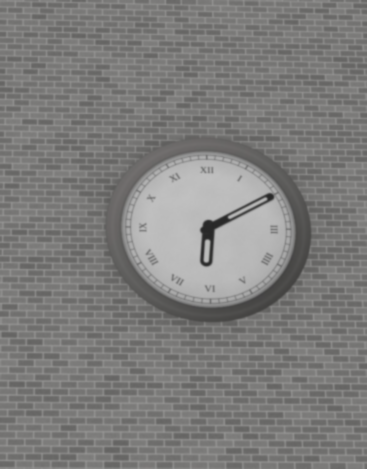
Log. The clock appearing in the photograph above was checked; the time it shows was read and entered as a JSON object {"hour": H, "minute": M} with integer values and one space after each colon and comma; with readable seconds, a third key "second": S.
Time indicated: {"hour": 6, "minute": 10}
